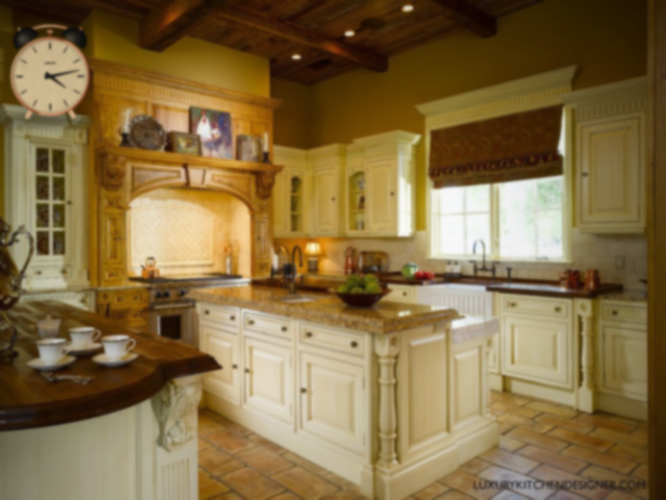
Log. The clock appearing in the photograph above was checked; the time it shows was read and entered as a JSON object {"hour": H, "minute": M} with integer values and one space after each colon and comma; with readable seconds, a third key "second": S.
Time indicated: {"hour": 4, "minute": 13}
